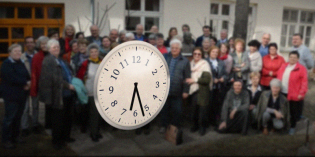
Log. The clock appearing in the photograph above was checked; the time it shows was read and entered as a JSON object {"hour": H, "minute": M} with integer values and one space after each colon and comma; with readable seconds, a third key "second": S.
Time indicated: {"hour": 6, "minute": 27}
